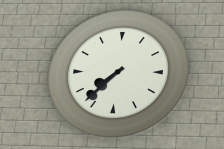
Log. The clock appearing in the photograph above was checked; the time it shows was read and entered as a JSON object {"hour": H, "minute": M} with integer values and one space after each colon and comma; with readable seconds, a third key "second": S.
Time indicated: {"hour": 7, "minute": 37}
